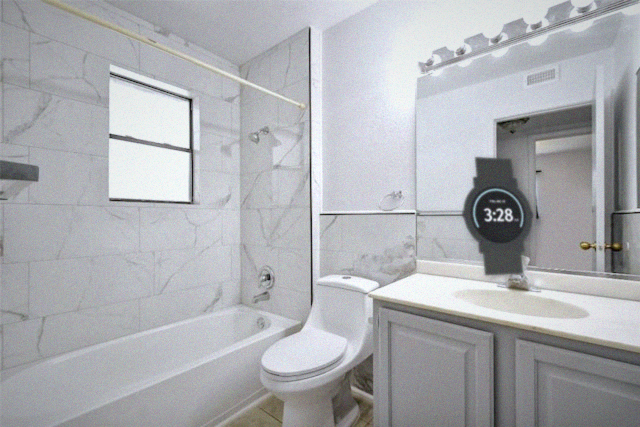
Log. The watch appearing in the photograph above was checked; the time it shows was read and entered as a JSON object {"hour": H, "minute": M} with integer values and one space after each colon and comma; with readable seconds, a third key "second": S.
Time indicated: {"hour": 3, "minute": 28}
